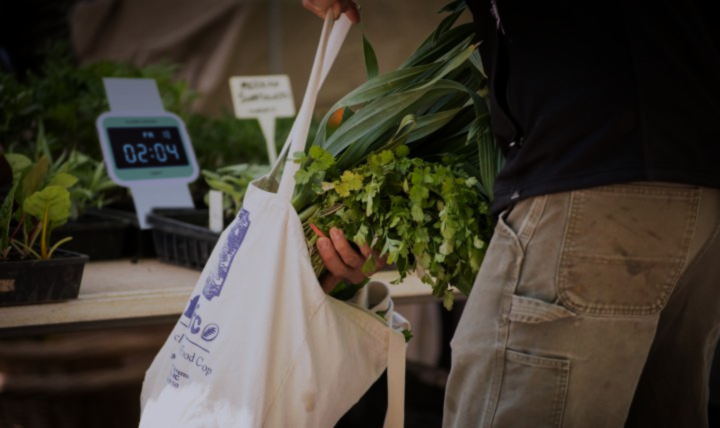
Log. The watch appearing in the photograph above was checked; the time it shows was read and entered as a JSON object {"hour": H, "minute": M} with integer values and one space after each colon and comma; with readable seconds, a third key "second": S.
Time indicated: {"hour": 2, "minute": 4}
